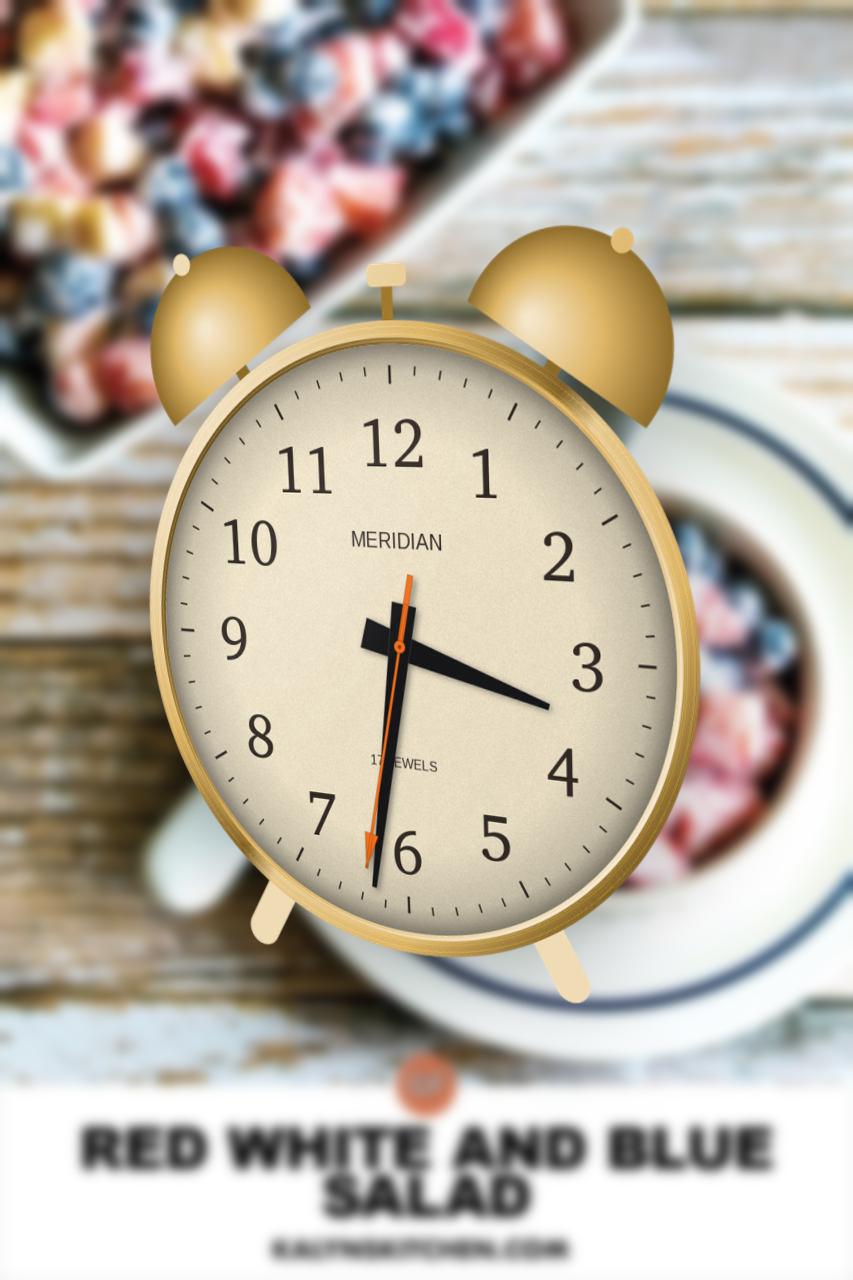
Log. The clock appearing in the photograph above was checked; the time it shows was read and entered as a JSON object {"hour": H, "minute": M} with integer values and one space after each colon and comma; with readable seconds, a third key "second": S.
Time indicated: {"hour": 3, "minute": 31, "second": 32}
